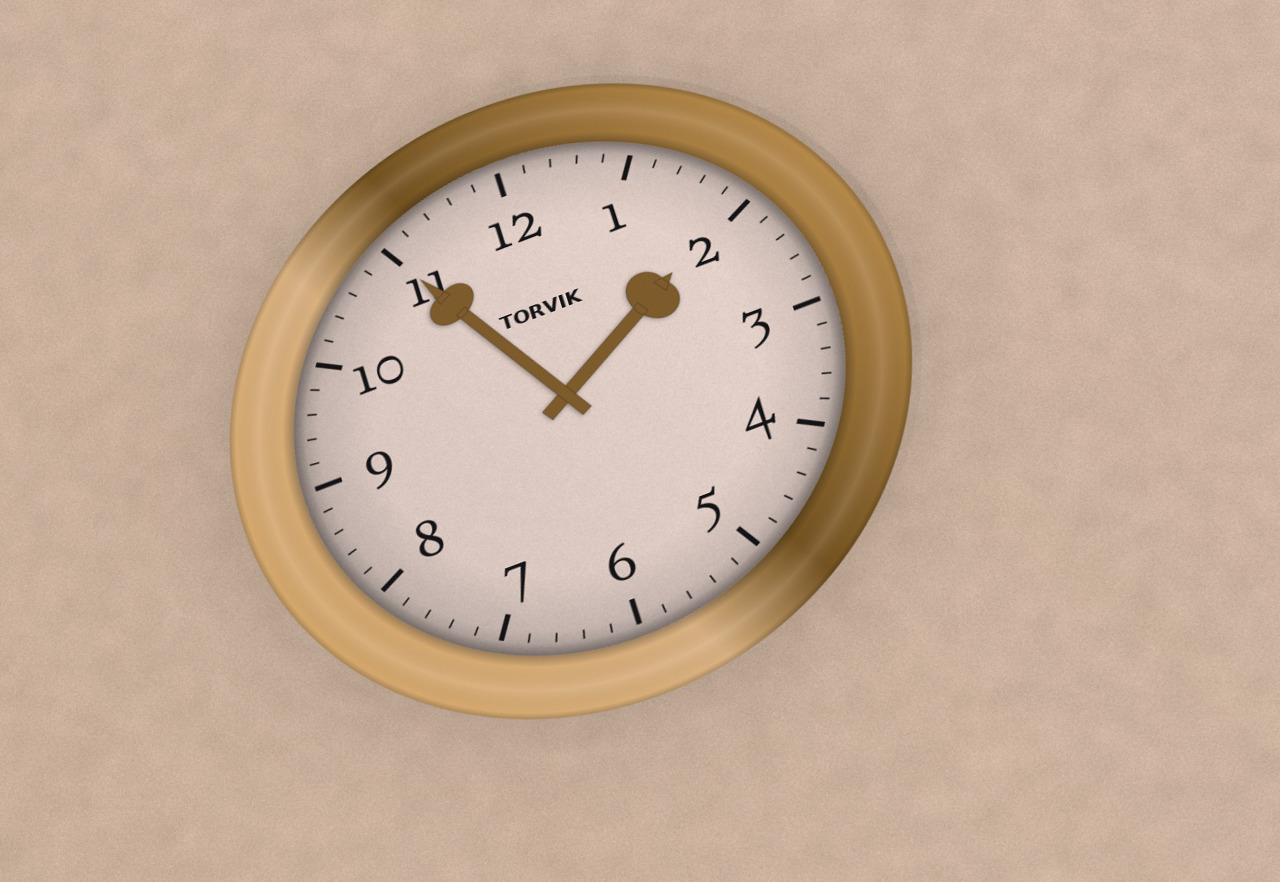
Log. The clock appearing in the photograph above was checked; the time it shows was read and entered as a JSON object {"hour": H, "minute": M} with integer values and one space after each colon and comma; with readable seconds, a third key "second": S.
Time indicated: {"hour": 1, "minute": 55}
